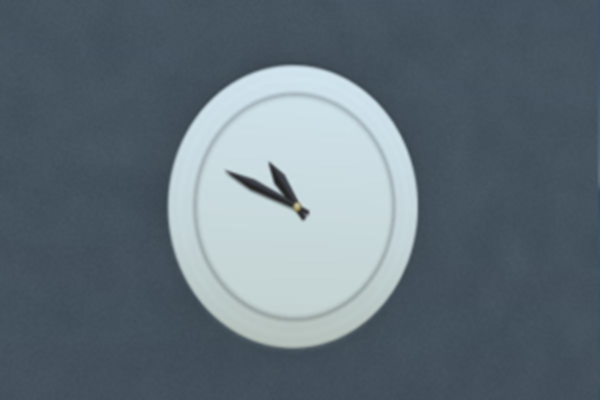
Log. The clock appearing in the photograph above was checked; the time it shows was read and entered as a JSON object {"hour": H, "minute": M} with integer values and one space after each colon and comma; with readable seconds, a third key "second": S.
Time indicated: {"hour": 10, "minute": 49}
